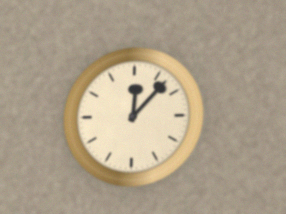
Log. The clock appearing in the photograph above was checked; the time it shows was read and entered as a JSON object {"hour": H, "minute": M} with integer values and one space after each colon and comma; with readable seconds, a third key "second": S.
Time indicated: {"hour": 12, "minute": 7}
